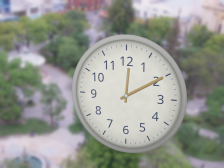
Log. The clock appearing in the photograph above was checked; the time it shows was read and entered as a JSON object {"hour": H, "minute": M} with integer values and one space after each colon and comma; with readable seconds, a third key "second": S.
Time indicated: {"hour": 12, "minute": 10}
